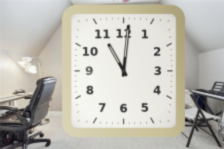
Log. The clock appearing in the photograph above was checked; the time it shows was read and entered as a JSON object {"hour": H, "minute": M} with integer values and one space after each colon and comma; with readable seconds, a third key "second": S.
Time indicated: {"hour": 11, "minute": 1}
